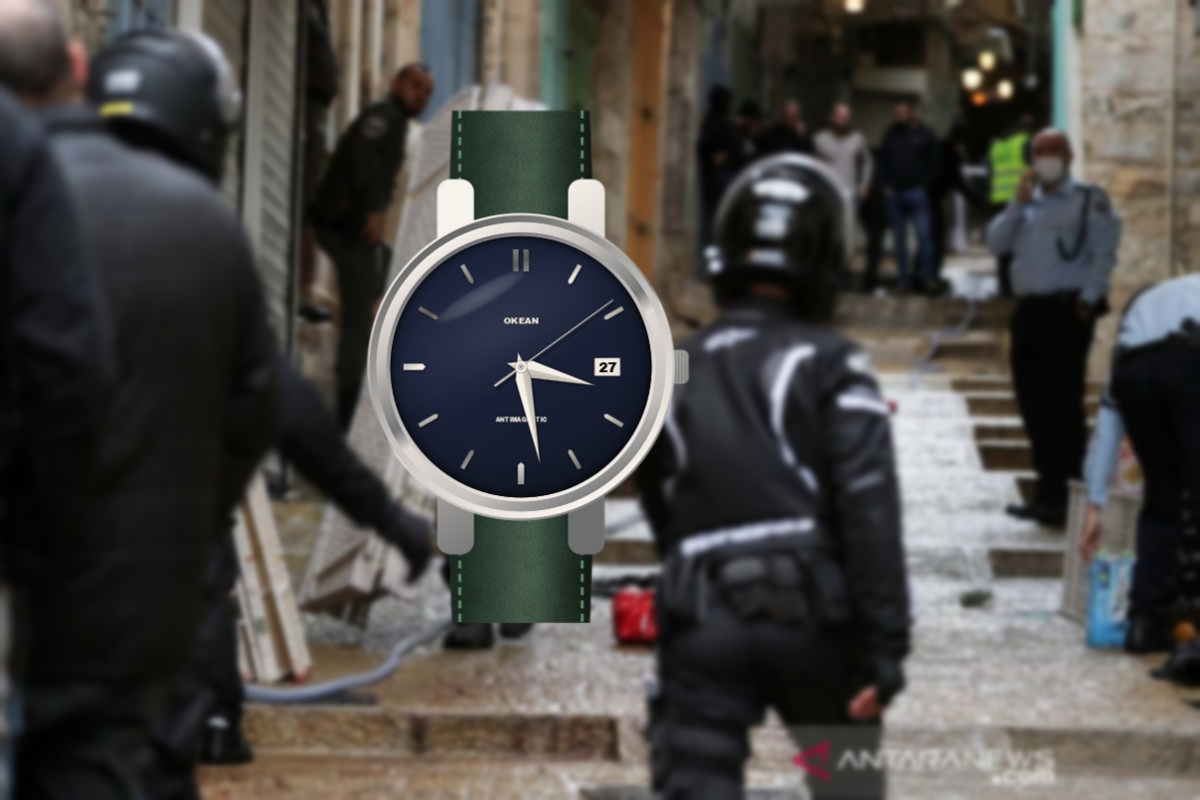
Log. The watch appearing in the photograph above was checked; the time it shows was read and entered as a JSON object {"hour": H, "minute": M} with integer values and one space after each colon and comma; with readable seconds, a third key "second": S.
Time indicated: {"hour": 3, "minute": 28, "second": 9}
